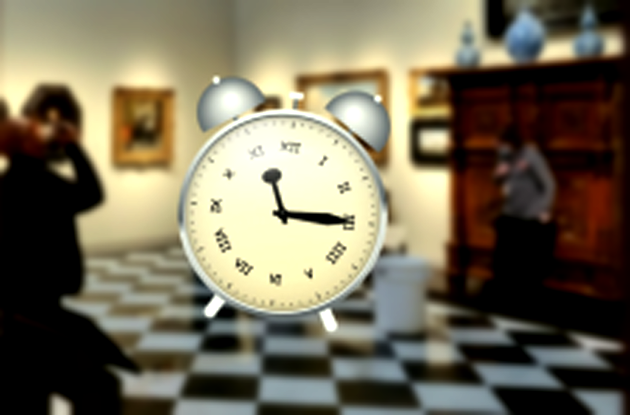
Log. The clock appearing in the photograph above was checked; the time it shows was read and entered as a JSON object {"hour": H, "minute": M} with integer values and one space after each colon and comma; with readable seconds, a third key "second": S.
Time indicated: {"hour": 11, "minute": 15}
